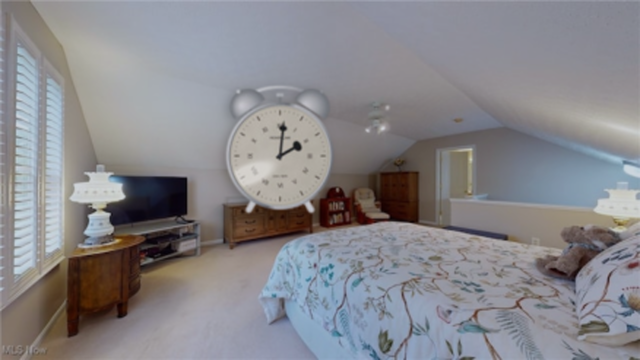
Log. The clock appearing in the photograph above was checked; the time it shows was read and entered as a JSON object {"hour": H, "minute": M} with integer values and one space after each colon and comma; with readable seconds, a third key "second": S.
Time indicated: {"hour": 2, "minute": 1}
